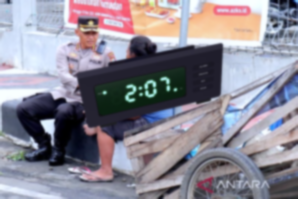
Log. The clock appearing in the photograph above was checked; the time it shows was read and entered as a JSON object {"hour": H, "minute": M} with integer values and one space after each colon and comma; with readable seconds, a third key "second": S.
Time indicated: {"hour": 2, "minute": 7}
